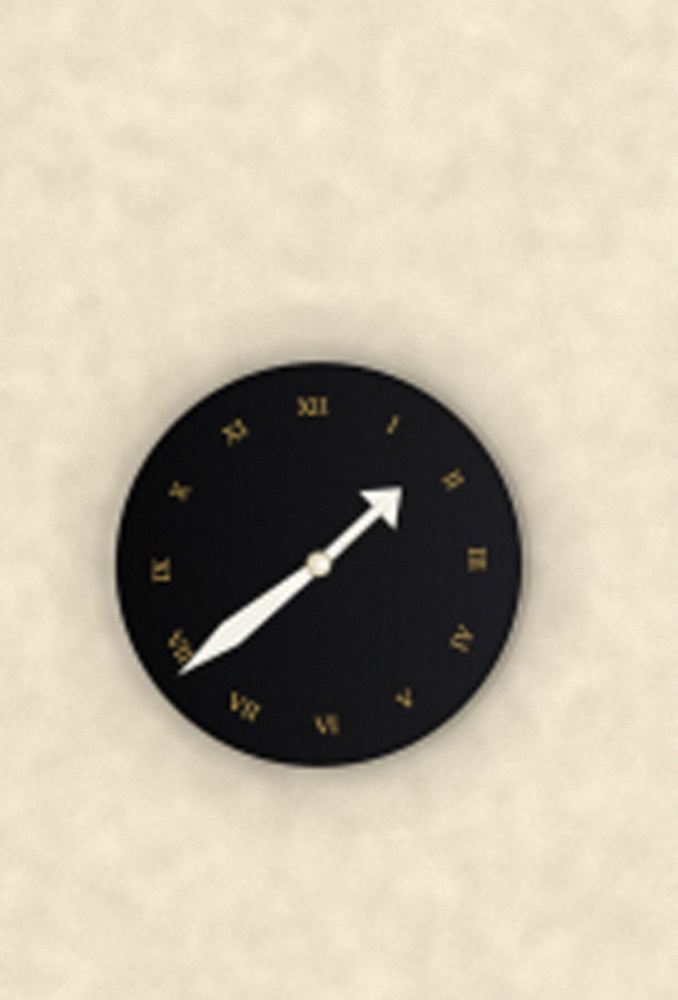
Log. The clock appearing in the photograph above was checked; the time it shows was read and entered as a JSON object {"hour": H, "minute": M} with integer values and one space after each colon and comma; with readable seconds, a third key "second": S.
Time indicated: {"hour": 1, "minute": 39}
